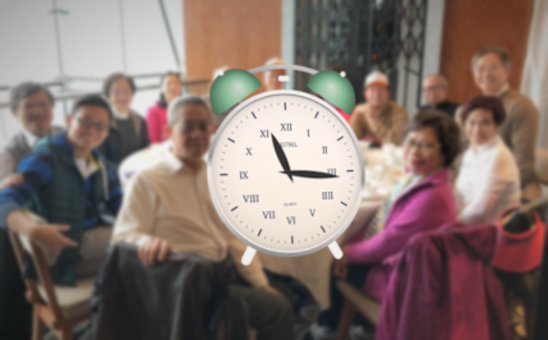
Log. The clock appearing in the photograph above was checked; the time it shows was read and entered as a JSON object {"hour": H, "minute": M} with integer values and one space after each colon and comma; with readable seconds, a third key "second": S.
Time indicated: {"hour": 11, "minute": 16}
